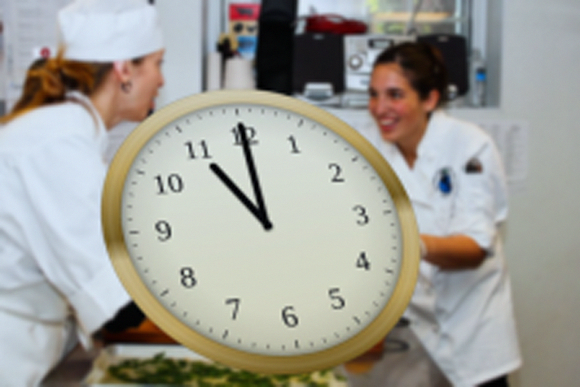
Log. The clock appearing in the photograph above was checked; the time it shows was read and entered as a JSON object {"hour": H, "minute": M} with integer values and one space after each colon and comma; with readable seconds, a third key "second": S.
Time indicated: {"hour": 11, "minute": 0}
